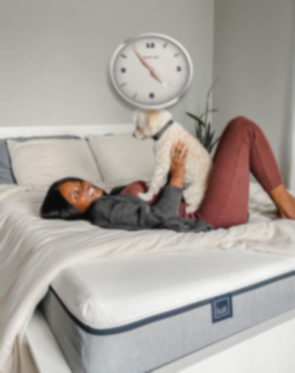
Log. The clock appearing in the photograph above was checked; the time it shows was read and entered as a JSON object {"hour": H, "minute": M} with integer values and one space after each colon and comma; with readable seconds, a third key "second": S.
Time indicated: {"hour": 4, "minute": 54}
